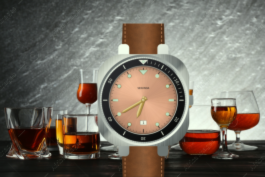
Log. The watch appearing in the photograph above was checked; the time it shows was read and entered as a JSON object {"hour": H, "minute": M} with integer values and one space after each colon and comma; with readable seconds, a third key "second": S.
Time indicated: {"hour": 6, "minute": 40}
